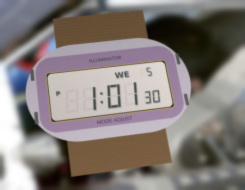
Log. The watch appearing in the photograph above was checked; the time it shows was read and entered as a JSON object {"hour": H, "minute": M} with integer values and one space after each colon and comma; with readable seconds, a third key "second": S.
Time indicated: {"hour": 1, "minute": 1, "second": 30}
